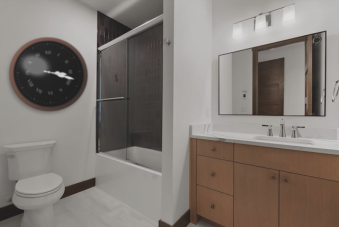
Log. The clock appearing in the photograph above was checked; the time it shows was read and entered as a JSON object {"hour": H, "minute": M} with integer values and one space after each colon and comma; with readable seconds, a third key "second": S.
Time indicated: {"hour": 3, "minute": 18}
